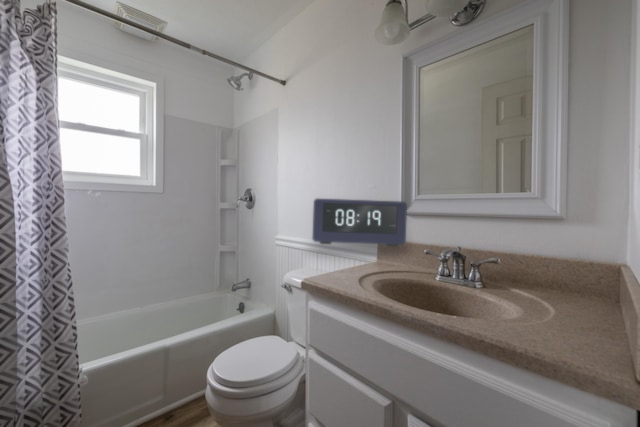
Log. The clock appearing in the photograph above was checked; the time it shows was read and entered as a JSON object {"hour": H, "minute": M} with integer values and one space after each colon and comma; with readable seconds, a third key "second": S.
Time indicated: {"hour": 8, "minute": 19}
